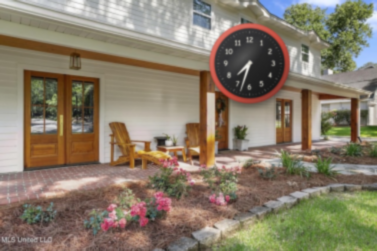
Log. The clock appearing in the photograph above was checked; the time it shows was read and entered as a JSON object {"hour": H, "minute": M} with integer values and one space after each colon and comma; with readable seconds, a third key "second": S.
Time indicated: {"hour": 7, "minute": 33}
